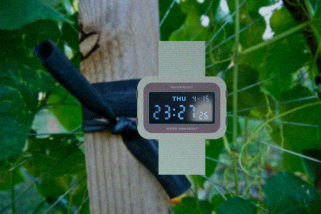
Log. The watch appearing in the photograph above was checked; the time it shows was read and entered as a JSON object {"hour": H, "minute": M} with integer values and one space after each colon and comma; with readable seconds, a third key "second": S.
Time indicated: {"hour": 23, "minute": 27, "second": 26}
